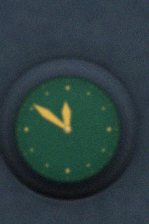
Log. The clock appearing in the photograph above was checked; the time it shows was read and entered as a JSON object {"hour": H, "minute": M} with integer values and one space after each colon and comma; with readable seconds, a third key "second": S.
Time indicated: {"hour": 11, "minute": 51}
